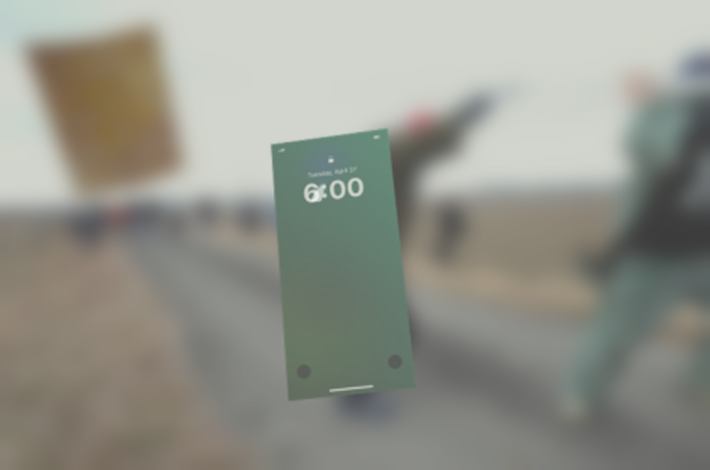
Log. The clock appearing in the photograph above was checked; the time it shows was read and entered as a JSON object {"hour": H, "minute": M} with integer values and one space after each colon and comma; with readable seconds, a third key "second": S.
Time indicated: {"hour": 6, "minute": 0}
